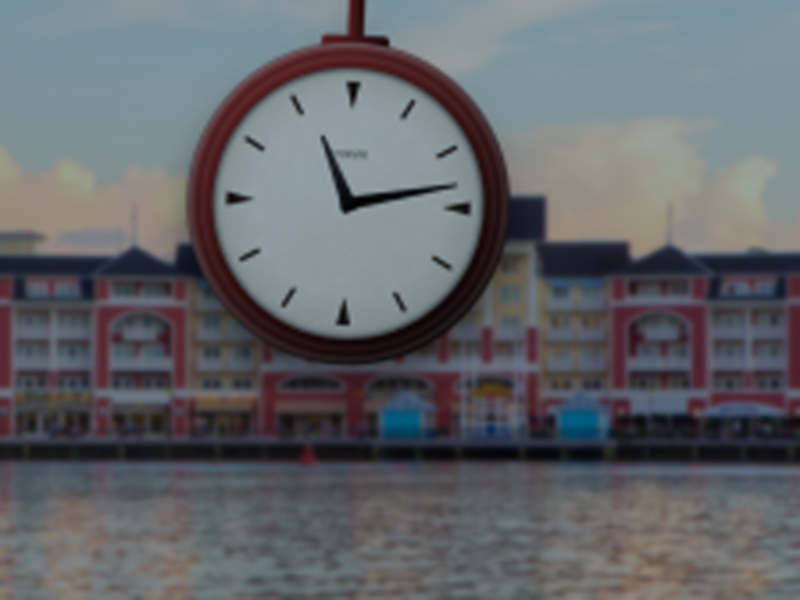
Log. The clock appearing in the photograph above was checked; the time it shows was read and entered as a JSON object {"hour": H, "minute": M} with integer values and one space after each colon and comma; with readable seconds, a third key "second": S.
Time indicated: {"hour": 11, "minute": 13}
